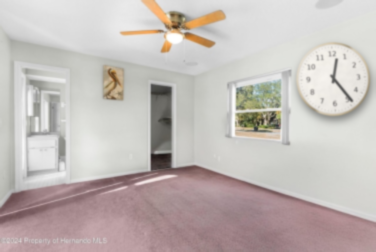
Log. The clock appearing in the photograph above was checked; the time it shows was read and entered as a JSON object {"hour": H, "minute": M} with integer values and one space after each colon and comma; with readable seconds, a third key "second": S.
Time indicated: {"hour": 12, "minute": 24}
